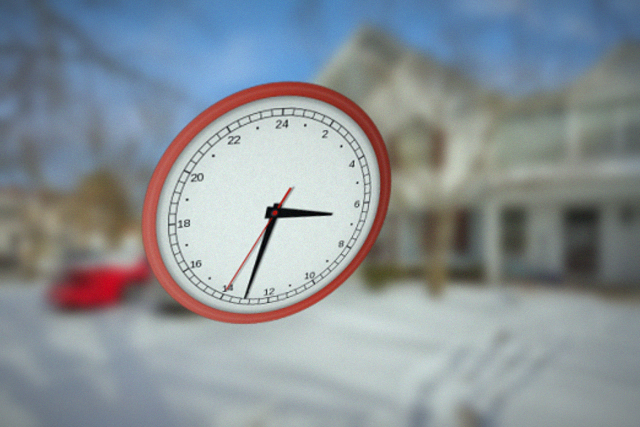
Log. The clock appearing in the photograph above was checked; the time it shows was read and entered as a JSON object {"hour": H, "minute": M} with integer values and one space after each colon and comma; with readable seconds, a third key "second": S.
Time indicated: {"hour": 6, "minute": 32, "second": 35}
